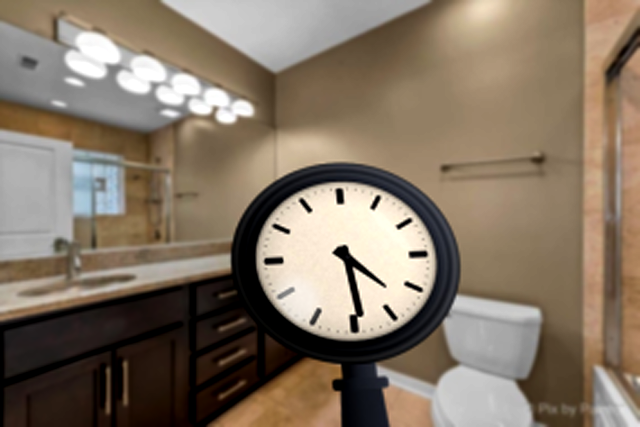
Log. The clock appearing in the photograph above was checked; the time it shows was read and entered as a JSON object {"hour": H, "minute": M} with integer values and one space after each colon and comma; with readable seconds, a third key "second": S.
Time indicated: {"hour": 4, "minute": 29}
